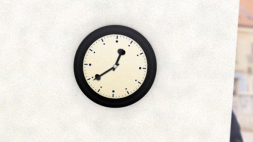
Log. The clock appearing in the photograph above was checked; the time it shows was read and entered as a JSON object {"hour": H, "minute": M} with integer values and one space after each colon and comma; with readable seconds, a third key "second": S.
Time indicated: {"hour": 12, "minute": 39}
